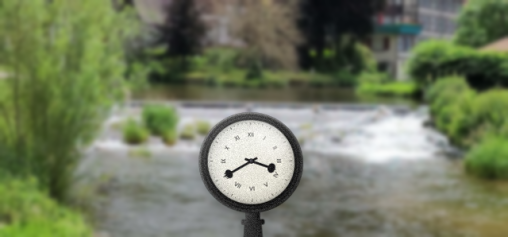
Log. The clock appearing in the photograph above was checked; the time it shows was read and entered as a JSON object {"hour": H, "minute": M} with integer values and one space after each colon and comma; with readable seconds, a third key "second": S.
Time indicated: {"hour": 3, "minute": 40}
